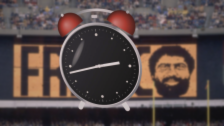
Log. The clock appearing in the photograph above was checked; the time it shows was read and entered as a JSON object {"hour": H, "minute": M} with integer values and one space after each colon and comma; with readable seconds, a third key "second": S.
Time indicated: {"hour": 2, "minute": 43}
